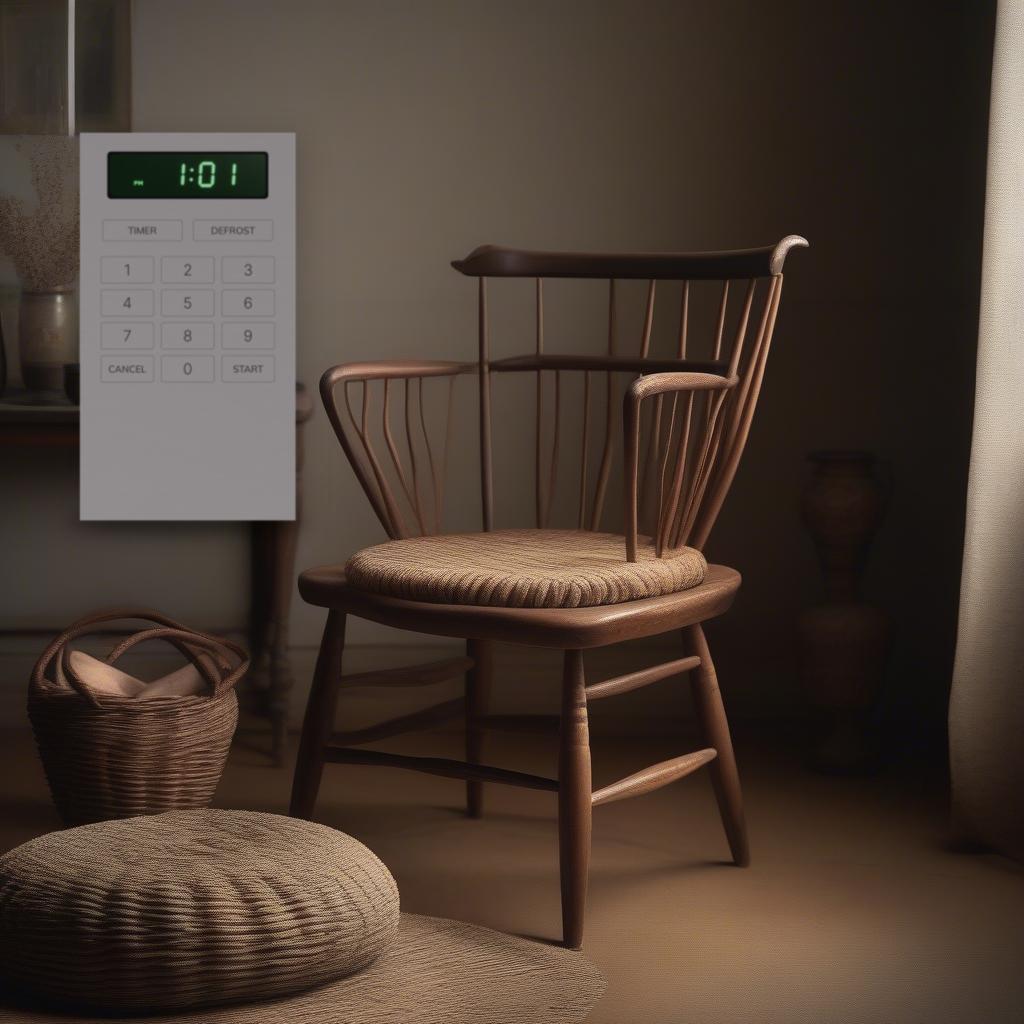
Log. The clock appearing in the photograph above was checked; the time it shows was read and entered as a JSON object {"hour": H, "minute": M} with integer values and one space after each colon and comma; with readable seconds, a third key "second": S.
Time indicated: {"hour": 1, "minute": 1}
